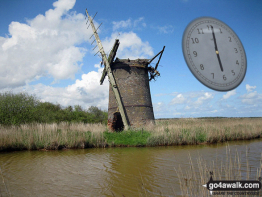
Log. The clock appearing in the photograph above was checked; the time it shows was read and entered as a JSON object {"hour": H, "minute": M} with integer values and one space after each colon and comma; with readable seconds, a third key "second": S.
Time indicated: {"hour": 6, "minute": 1}
